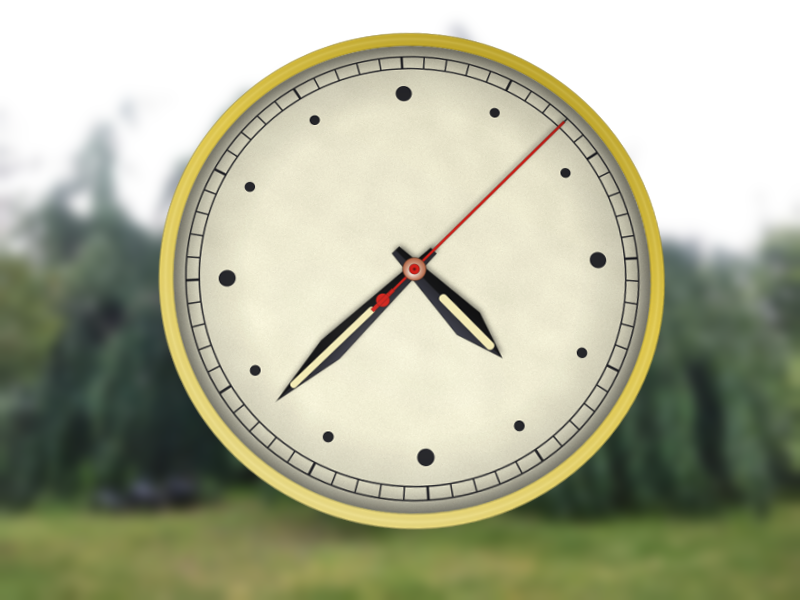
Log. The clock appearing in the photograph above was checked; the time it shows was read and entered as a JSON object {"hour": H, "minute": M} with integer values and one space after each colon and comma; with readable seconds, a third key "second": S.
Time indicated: {"hour": 4, "minute": 38, "second": 8}
